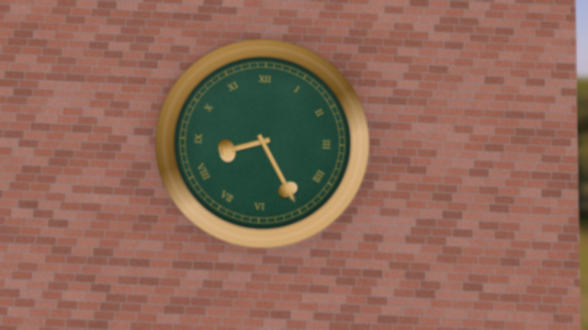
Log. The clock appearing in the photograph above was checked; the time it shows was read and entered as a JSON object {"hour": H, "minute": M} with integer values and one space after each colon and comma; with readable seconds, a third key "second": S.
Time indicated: {"hour": 8, "minute": 25}
